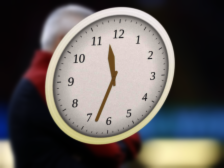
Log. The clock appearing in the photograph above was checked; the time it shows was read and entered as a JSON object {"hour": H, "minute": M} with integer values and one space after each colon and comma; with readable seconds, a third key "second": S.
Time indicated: {"hour": 11, "minute": 33}
